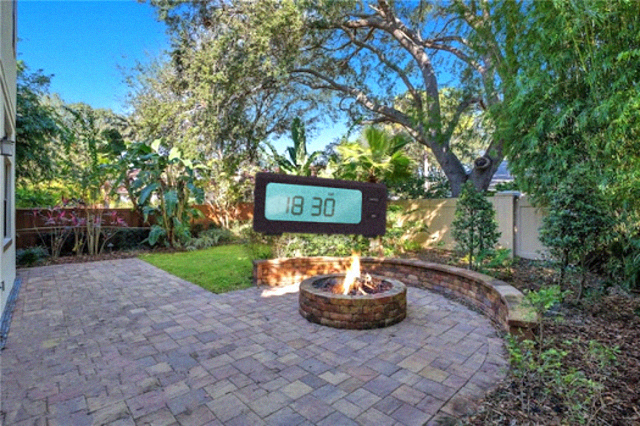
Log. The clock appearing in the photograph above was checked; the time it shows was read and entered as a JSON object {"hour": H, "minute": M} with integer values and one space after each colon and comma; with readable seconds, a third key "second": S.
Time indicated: {"hour": 18, "minute": 30}
